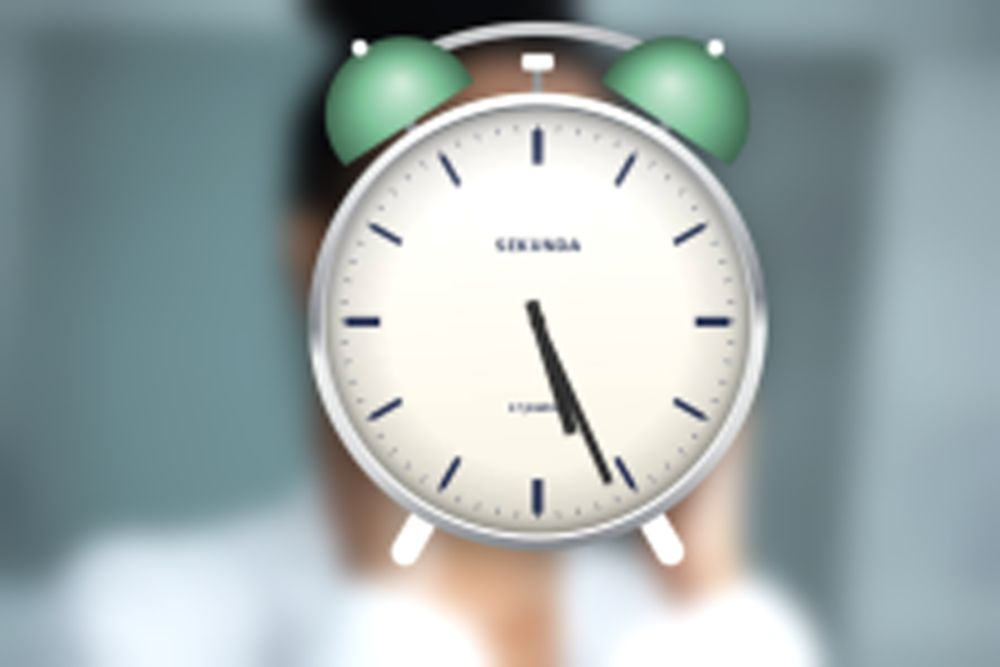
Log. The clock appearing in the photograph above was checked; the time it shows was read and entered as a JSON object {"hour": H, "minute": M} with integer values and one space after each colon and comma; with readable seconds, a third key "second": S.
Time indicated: {"hour": 5, "minute": 26}
